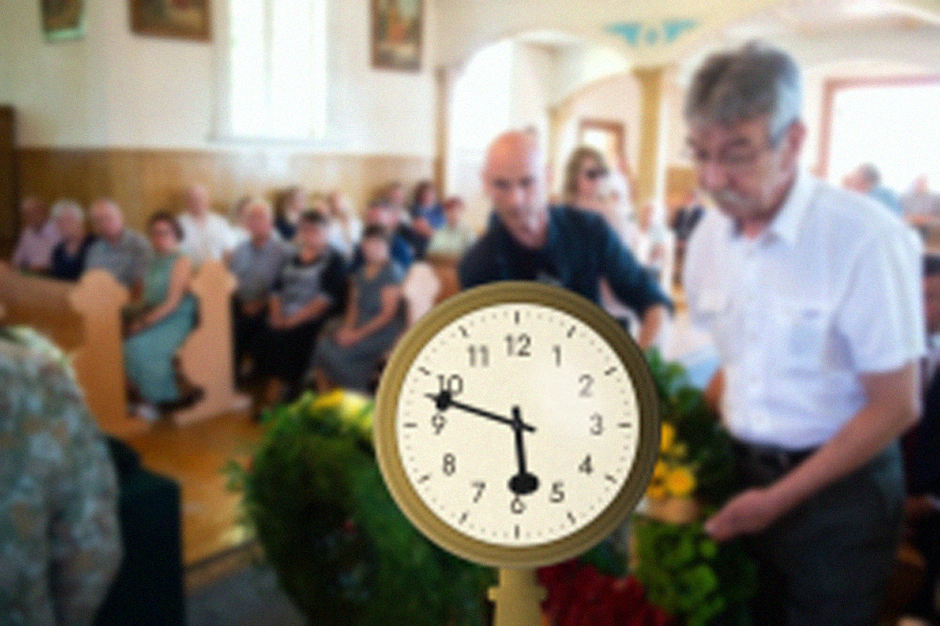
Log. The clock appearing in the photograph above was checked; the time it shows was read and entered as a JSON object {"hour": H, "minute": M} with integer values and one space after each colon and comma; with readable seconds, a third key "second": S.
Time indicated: {"hour": 5, "minute": 48}
